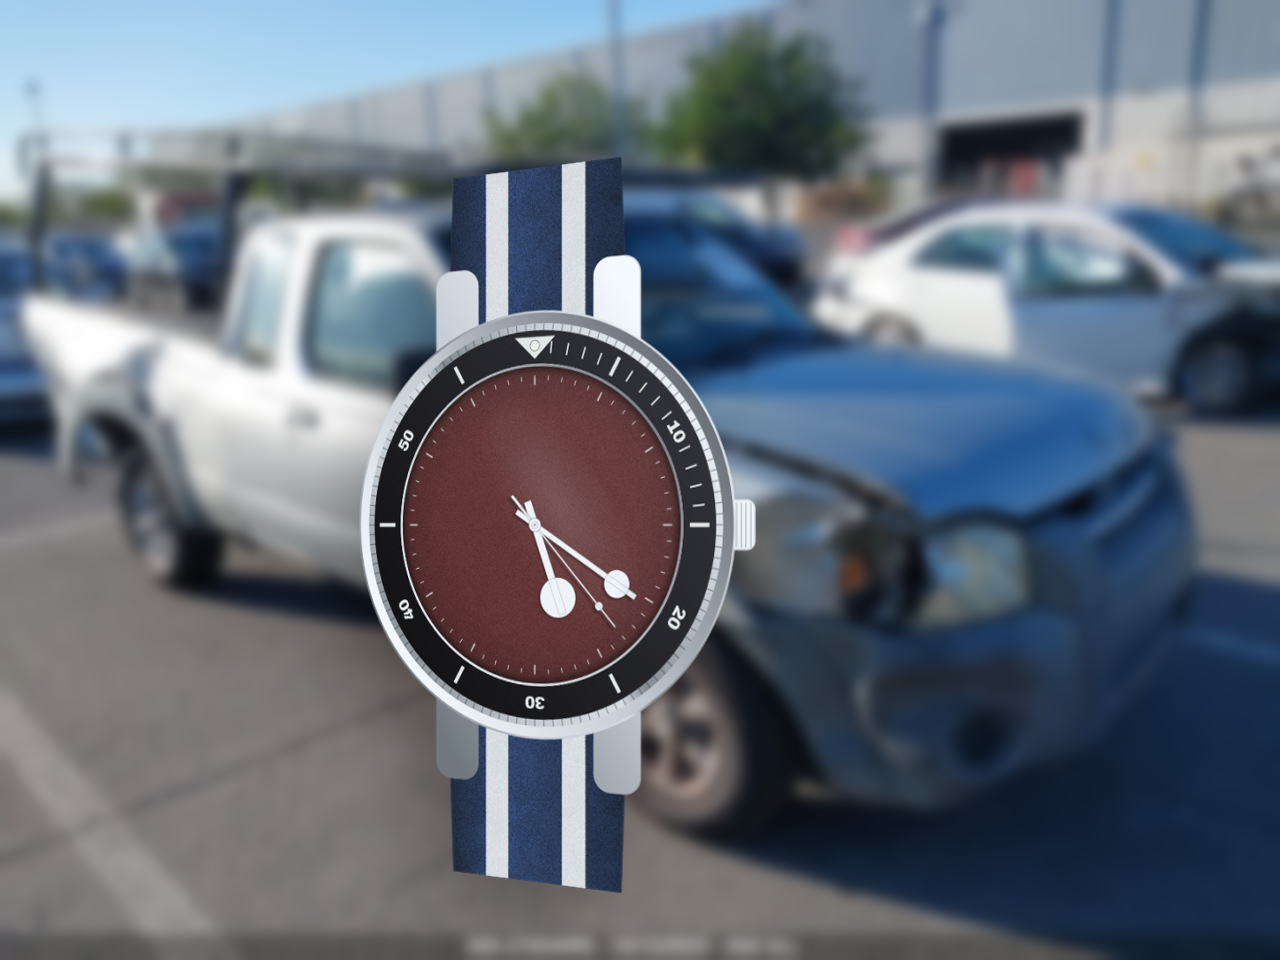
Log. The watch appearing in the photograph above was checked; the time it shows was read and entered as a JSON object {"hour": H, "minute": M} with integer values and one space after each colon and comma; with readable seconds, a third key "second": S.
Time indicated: {"hour": 5, "minute": 20, "second": 23}
